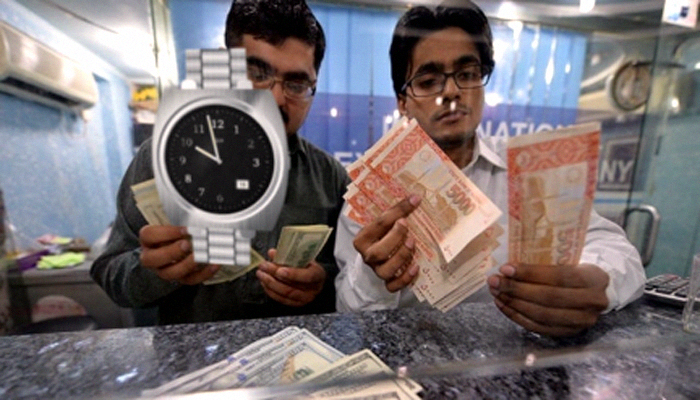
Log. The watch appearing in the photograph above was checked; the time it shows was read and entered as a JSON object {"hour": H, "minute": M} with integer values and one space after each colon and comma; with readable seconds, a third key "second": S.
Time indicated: {"hour": 9, "minute": 58}
